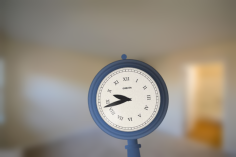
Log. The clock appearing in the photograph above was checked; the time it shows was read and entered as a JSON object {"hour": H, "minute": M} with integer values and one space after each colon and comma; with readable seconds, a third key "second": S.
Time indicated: {"hour": 9, "minute": 43}
